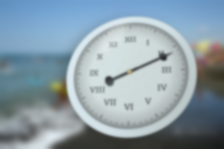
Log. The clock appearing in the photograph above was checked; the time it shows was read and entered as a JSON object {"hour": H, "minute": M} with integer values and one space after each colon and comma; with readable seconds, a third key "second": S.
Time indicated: {"hour": 8, "minute": 11}
